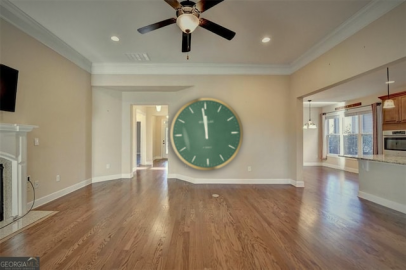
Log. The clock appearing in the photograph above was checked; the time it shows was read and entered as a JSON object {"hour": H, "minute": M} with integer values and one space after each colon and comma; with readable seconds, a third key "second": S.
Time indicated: {"hour": 11, "minute": 59}
